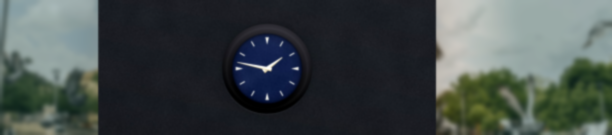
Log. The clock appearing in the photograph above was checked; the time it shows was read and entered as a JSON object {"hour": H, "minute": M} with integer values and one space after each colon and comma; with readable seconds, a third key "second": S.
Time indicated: {"hour": 1, "minute": 47}
